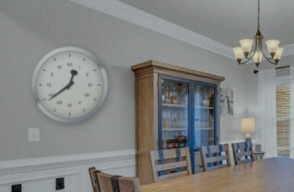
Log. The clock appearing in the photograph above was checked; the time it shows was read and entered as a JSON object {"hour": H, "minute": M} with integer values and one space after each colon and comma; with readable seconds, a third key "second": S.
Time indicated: {"hour": 12, "minute": 39}
